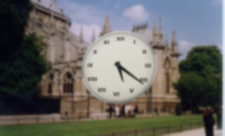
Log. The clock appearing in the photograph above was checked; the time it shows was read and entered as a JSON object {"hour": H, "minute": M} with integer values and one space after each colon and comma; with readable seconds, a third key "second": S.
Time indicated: {"hour": 5, "minute": 21}
